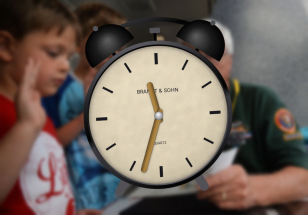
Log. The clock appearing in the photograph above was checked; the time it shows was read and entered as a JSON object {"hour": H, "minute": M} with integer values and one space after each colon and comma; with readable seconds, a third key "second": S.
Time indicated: {"hour": 11, "minute": 33}
